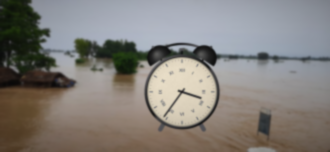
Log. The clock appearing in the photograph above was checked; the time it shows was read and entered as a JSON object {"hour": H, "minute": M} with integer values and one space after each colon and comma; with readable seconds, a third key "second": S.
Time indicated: {"hour": 3, "minute": 36}
